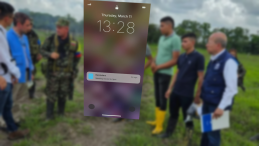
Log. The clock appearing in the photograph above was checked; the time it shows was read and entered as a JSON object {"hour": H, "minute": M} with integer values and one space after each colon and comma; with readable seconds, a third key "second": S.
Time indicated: {"hour": 13, "minute": 28}
